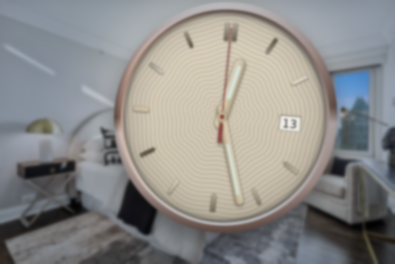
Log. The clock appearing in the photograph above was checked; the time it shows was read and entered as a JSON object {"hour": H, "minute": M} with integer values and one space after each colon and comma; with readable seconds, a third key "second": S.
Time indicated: {"hour": 12, "minute": 27, "second": 0}
